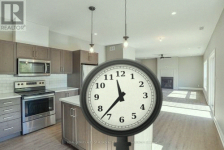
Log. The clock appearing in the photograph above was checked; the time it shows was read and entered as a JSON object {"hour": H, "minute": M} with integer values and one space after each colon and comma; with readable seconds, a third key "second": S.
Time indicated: {"hour": 11, "minute": 37}
